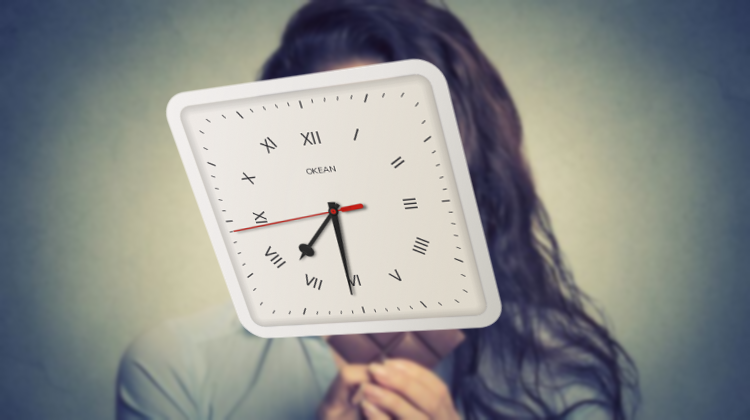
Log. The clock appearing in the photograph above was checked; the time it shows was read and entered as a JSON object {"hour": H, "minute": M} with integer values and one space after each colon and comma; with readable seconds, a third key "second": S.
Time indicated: {"hour": 7, "minute": 30, "second": 44}
